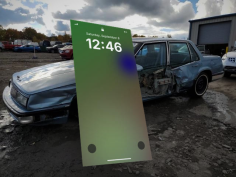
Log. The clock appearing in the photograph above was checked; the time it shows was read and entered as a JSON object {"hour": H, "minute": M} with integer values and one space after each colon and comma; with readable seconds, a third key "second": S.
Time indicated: {"hour": 12, "minute": 46}
